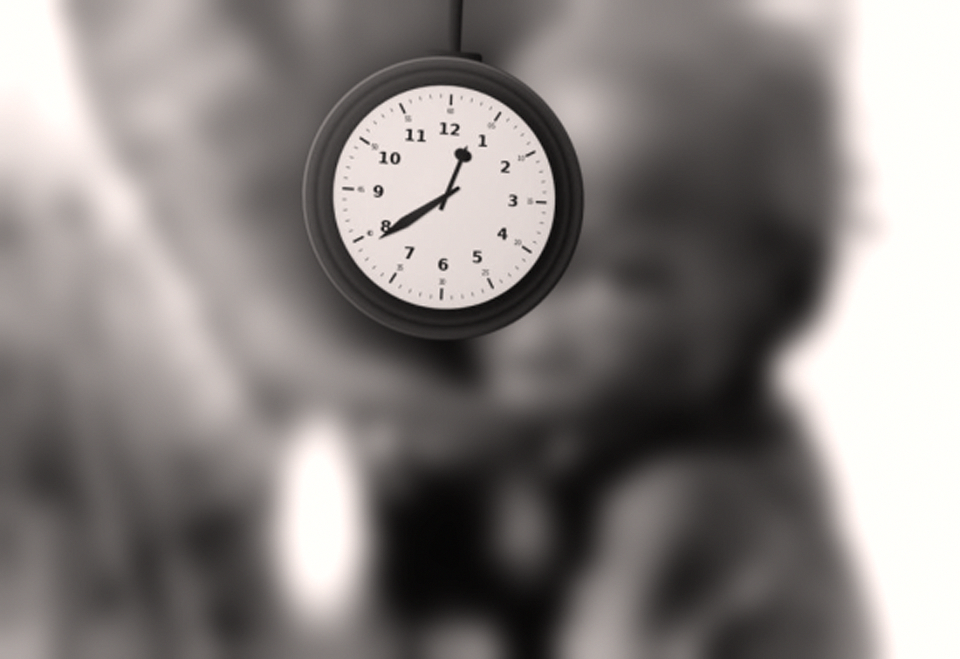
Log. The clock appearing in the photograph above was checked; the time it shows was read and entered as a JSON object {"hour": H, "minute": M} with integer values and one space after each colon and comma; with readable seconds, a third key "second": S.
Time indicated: {"hour": 12, "minute": 39}
